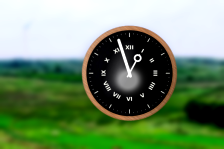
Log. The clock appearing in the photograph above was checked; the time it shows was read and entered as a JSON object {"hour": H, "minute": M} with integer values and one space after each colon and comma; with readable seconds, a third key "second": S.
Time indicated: {"hour": 12, "minute": 57}
